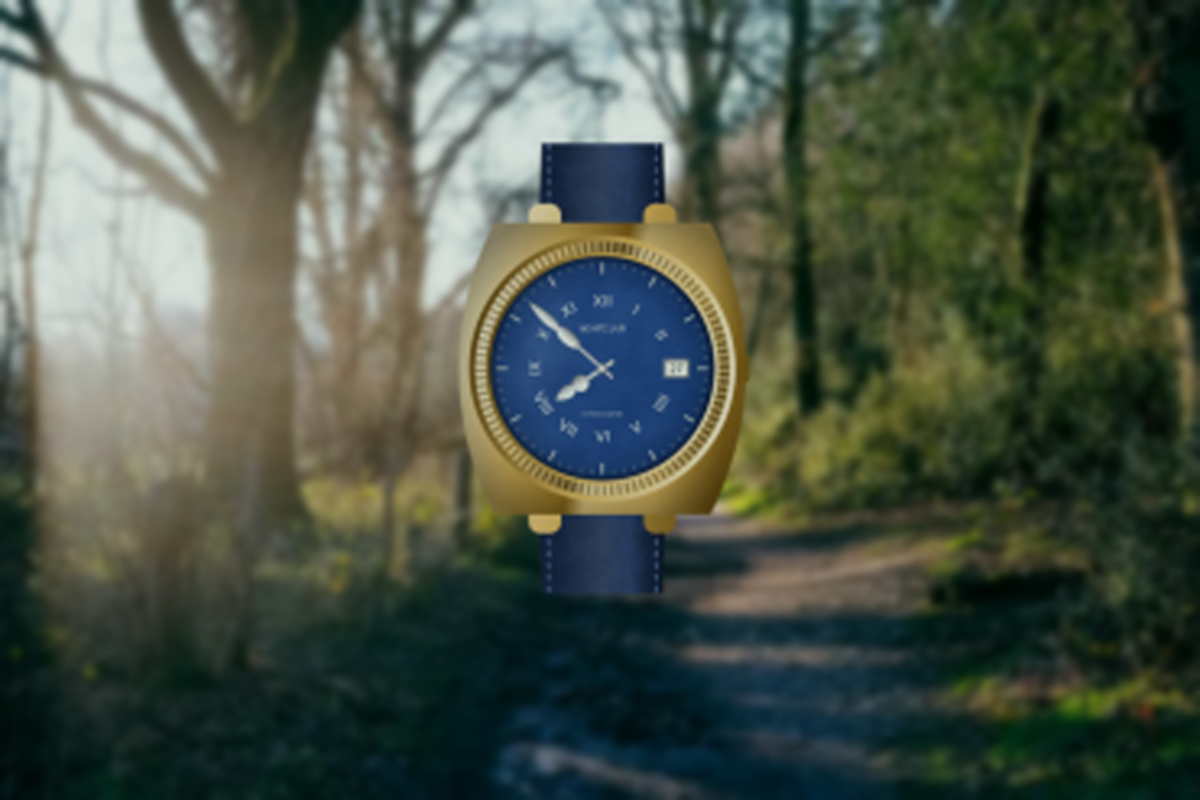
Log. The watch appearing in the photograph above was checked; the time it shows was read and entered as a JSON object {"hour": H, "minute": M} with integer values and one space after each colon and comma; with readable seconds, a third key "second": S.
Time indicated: {"hour": 7, "minute": 52}
